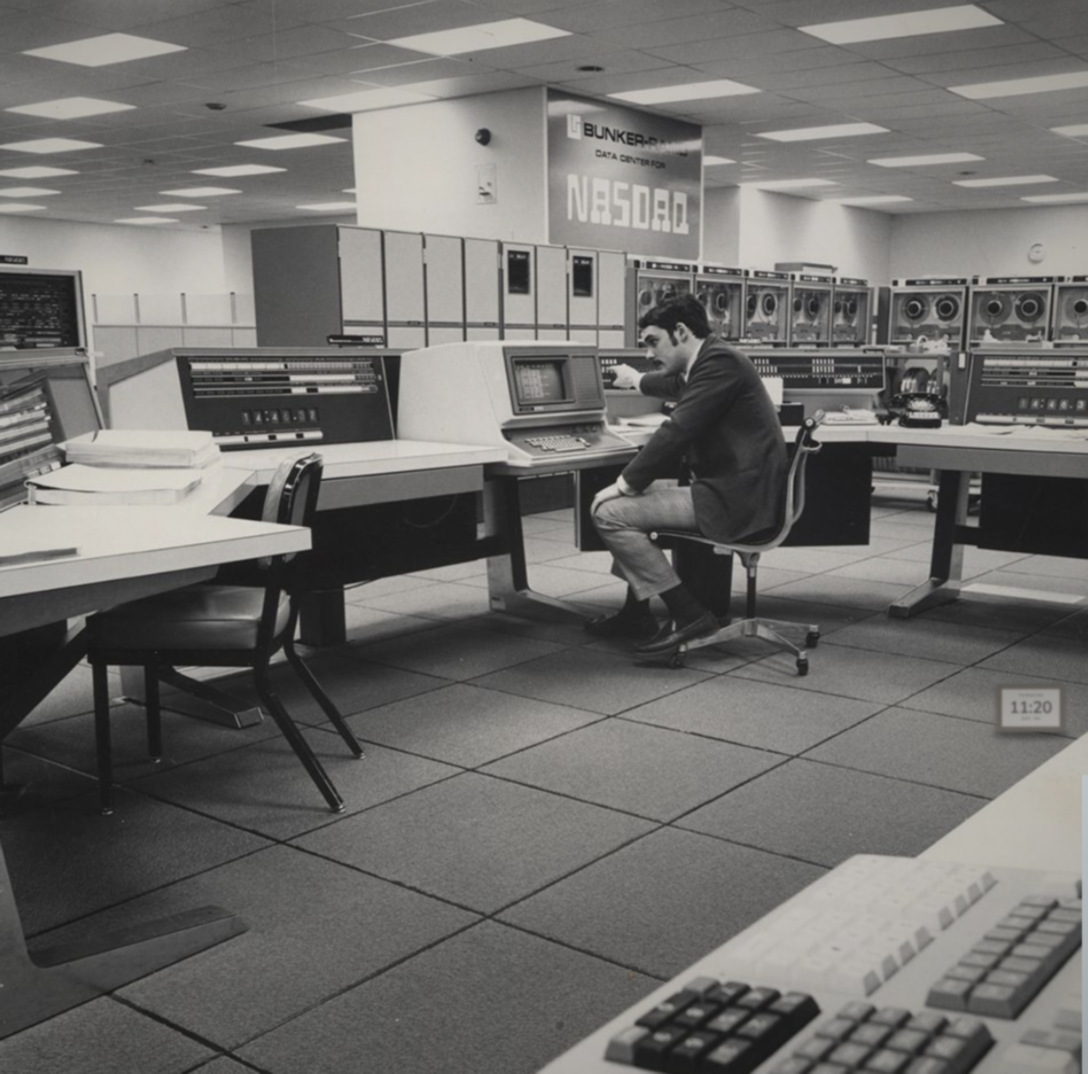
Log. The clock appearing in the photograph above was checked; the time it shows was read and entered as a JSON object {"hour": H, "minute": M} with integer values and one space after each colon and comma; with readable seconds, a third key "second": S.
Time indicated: {"hour": 11, "minute": 20}
